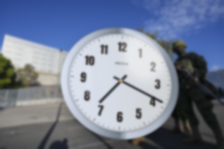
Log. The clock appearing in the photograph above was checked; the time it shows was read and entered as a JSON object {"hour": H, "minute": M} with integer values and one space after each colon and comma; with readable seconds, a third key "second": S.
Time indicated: {"hour": 7, "minute": 19}
